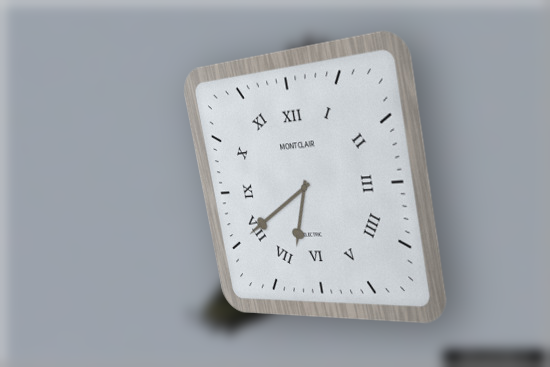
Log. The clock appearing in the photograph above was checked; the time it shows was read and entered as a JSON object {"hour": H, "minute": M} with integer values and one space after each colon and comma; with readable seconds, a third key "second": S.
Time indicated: {"hour": 6, "minute": 40}
